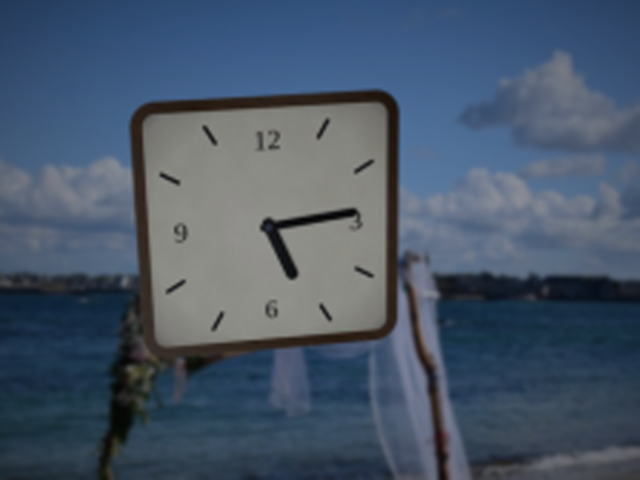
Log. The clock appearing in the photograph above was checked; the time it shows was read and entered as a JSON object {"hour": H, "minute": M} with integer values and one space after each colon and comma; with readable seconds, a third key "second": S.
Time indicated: {"hour": 5, "minute": 14}
